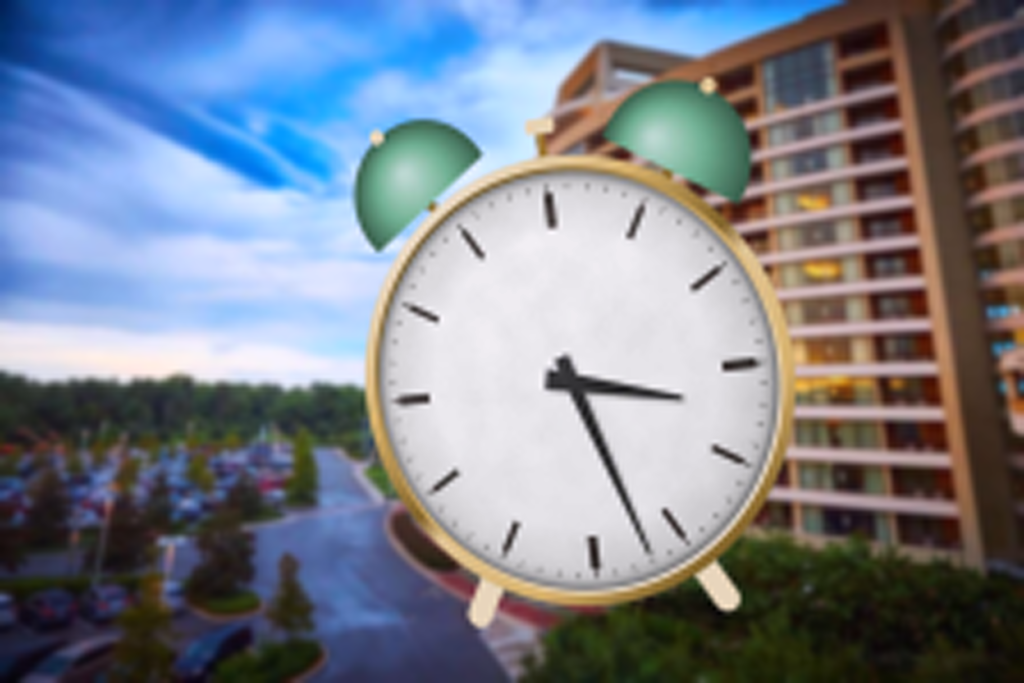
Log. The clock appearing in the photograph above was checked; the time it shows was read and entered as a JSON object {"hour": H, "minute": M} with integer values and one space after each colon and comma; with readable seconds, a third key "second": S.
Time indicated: {"hour": 3, "minute": 27}
